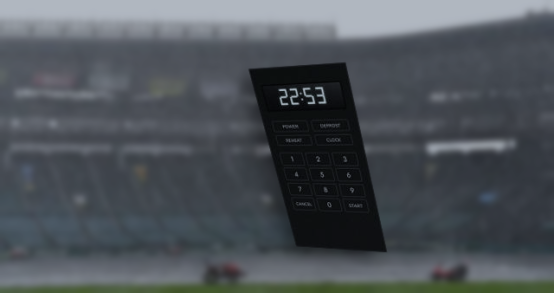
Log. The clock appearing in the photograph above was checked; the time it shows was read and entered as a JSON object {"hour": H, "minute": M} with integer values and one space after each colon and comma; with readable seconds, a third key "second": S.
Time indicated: {"hour": 22, "minute": 53}
